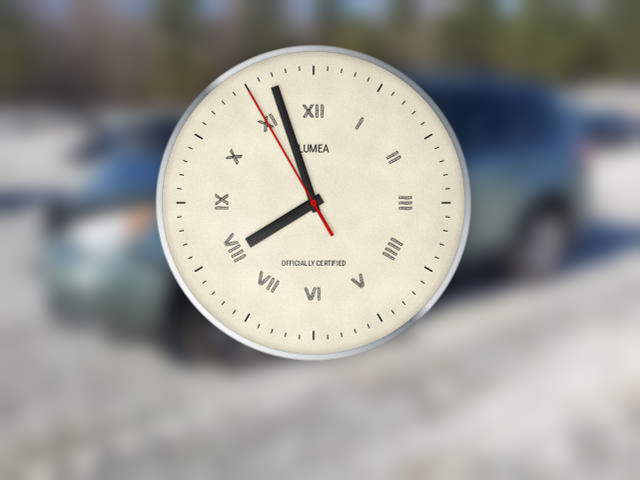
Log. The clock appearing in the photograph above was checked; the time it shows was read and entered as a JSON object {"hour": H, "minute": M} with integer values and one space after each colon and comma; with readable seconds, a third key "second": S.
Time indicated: {"hour": 7, "minute": 56, "second": 55}
